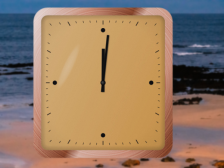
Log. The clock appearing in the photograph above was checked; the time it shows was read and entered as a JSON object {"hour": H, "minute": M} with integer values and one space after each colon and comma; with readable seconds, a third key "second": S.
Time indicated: {"hour": 12, "minute": 1}
